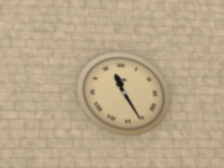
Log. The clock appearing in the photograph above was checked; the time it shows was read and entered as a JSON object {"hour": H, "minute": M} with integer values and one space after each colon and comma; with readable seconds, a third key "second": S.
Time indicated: {"hour": 11, "minute": 26}
